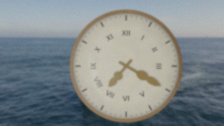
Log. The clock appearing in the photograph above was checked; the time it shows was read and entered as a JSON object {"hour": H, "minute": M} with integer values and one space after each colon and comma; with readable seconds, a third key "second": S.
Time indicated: {"hour": 7, "minute": 20}
